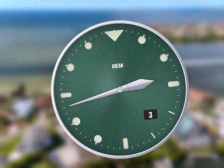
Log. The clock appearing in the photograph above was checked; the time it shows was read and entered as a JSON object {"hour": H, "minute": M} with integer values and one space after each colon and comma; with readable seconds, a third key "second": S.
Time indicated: {"hour": 2, "minute": 43}
